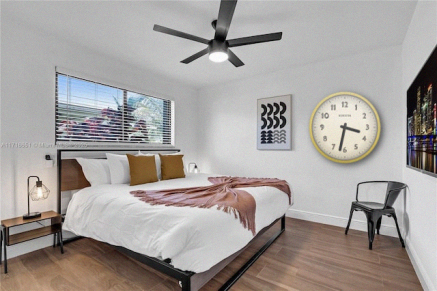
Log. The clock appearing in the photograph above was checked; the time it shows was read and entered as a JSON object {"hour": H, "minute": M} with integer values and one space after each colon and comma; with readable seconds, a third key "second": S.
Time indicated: {"hour": 3, "minute": 32}
